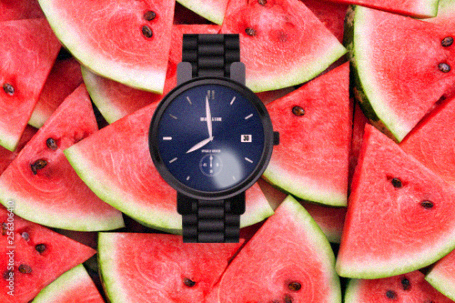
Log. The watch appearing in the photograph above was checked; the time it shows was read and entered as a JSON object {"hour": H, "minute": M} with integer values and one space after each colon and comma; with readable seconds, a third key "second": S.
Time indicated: {"hour": 7, "minute": 59}
